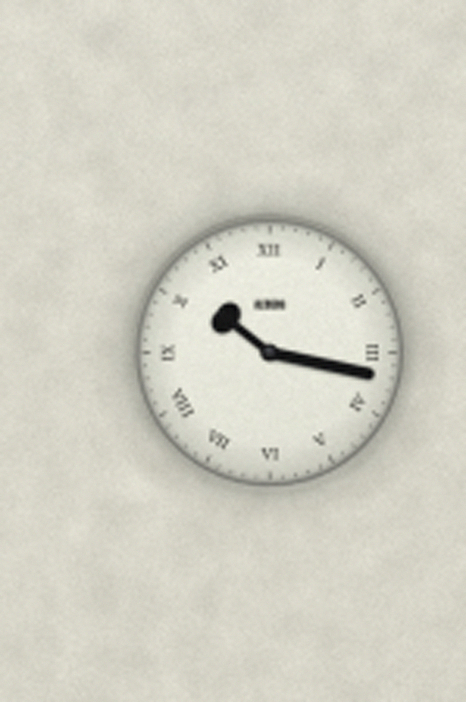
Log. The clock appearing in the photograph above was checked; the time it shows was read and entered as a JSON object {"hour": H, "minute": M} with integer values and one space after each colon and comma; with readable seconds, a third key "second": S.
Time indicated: {"hour": 10, "minute": 17}
